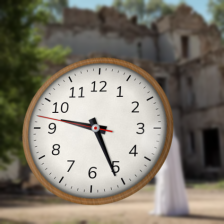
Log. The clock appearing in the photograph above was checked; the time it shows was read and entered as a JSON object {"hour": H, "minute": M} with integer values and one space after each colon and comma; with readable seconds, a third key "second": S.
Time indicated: {"hour": 9, "minute": 25, "second": 47}
